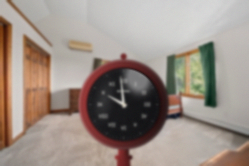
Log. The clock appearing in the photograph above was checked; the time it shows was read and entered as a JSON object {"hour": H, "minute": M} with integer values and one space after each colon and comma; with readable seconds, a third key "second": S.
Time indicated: {"hour": 9, "minute": 59}
